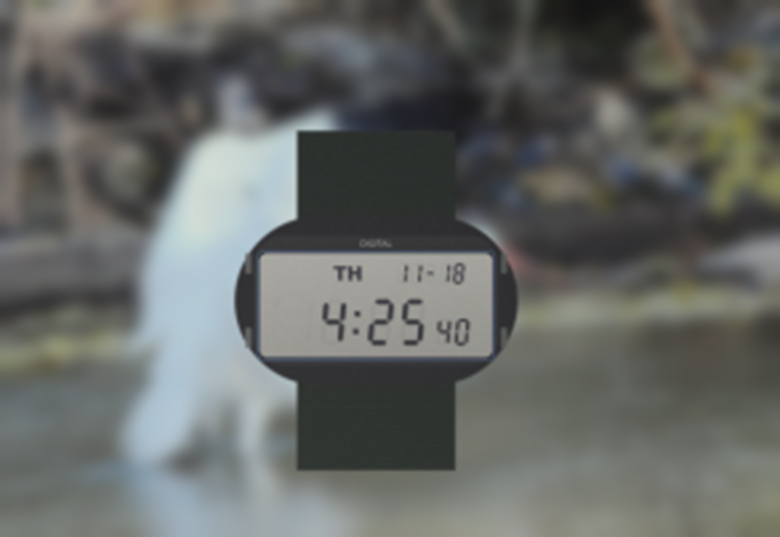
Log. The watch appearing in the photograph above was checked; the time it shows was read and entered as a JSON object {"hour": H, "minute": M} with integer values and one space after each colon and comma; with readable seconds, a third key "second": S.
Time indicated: {"hour": 4, "minute": 25, "second": 40}
